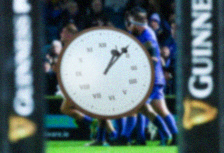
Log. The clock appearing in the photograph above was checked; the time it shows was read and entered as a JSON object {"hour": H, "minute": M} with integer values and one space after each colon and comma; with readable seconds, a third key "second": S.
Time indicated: {"hour": 1, "minute": 8}
